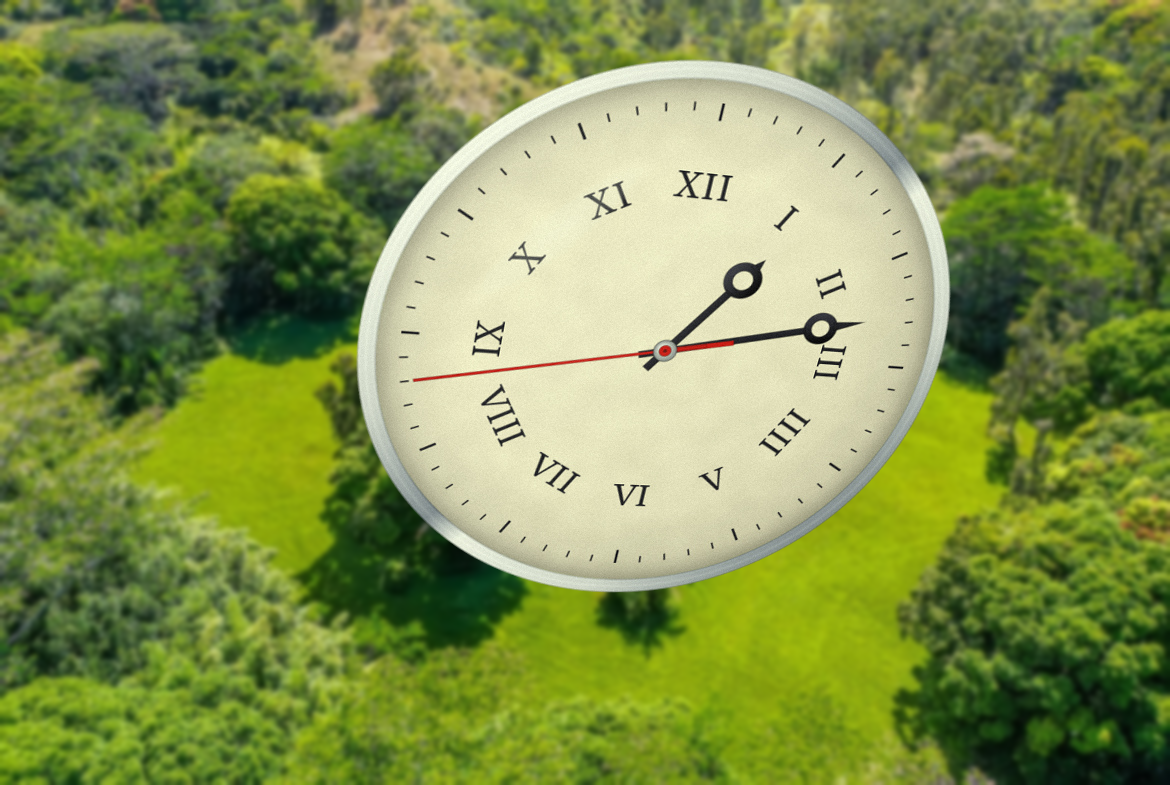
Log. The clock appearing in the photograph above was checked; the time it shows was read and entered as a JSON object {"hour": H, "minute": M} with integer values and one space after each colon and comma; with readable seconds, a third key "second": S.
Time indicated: {"hour": 1, "minute": 12, "second": 43}
